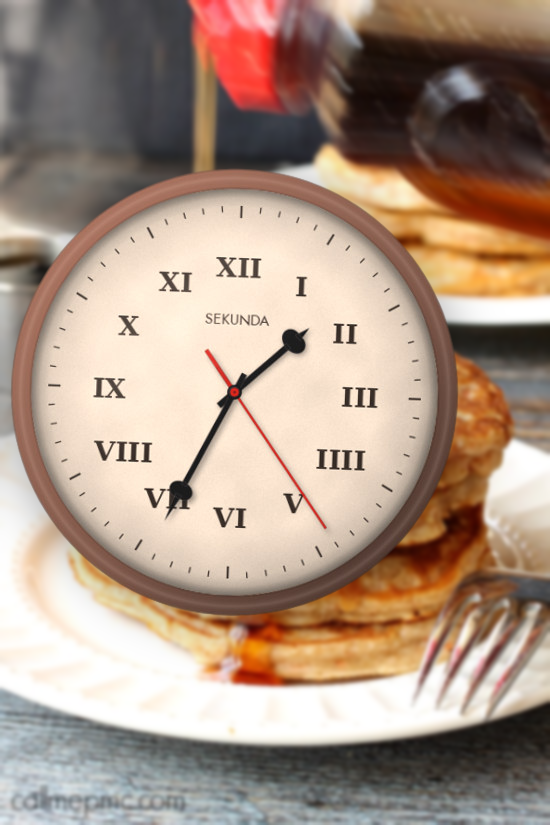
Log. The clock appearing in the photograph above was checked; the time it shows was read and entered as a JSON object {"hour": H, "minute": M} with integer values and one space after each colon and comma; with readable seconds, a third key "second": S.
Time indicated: {"hour": 1, "minute": 34, "second": 24}
